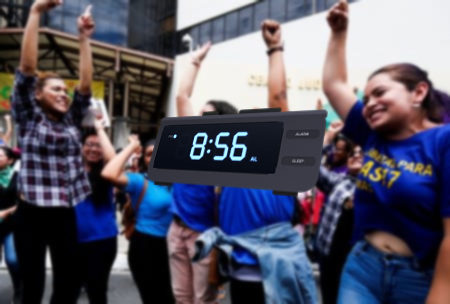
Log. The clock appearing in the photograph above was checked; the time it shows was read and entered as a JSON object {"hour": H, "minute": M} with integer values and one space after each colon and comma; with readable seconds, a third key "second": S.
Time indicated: {"hour": 8, "minute": 56}
